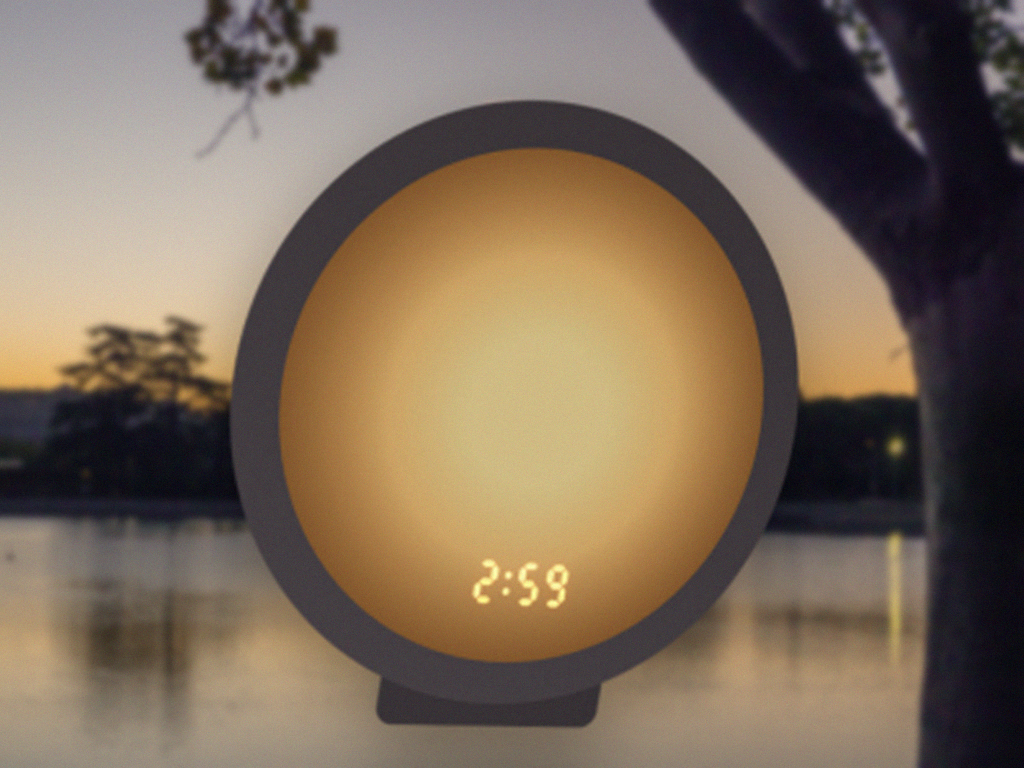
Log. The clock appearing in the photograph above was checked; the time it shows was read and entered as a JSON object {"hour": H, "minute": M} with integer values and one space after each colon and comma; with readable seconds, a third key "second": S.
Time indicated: {"hour": 2, "minute": 59}
